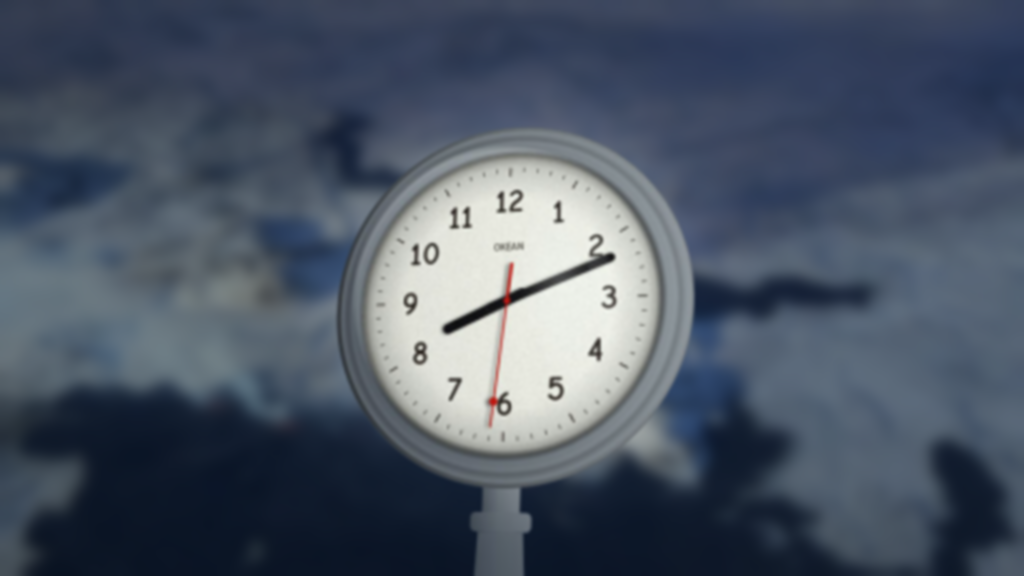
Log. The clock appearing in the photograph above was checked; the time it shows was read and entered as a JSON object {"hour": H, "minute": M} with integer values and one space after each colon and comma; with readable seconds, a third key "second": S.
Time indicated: {"hour": 8, "minute": 11, "second": 31}
